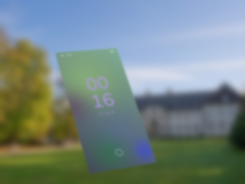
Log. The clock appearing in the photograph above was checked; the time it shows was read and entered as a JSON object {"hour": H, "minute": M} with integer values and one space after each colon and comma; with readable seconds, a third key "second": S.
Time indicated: {"hour": 0, "minute": 16}
